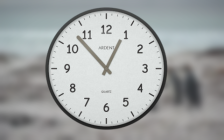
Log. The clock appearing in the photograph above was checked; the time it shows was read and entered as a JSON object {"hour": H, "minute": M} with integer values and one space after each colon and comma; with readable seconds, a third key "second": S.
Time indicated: {"hour": 12, "minute": 53}
